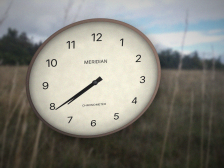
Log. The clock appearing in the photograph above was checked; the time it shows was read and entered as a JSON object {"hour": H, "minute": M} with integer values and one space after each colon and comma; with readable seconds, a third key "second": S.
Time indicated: {"hour": 7, "minute": 39}
